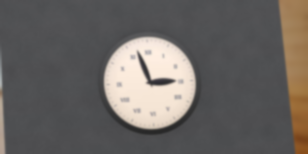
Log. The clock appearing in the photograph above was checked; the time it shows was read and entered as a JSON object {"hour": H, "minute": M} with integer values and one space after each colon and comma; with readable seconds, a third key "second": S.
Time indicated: {"hour": 2, "minute": 57}
